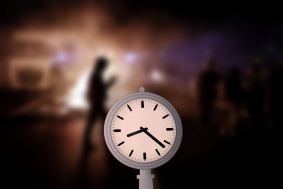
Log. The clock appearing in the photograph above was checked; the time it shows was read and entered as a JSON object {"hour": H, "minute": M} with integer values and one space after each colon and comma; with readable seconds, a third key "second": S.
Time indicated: {"hour": 8, "minute": 22}
